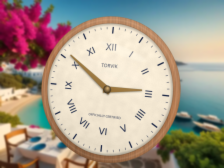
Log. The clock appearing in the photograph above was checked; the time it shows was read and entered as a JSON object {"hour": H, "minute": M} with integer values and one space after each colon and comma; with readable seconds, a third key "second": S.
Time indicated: {"hour": 2, "minute": 51}
